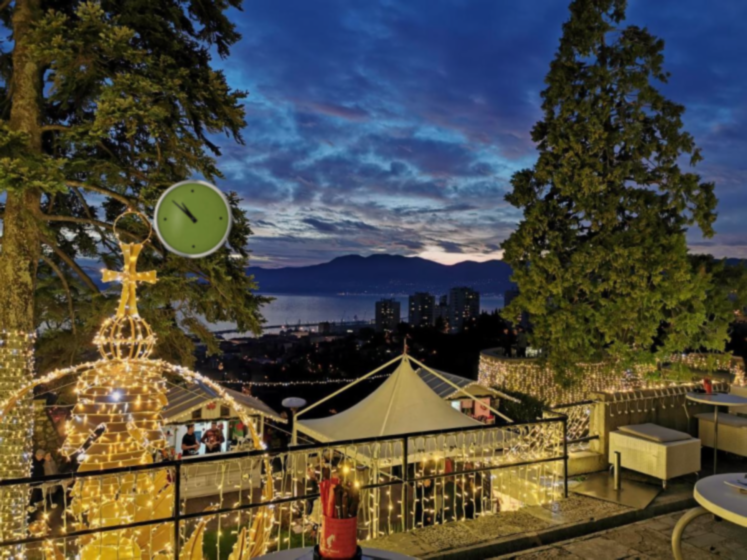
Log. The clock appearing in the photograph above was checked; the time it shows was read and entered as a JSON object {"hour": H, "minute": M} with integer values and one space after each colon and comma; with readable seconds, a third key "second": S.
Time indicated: {"hour": 10, "minute": 52}
